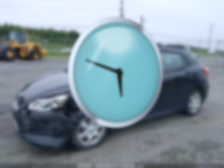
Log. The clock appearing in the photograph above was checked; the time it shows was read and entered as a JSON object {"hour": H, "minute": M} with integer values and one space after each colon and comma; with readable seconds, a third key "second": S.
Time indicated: {"hour": 5, "minute": 48}
